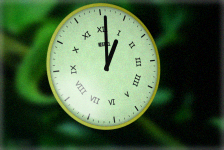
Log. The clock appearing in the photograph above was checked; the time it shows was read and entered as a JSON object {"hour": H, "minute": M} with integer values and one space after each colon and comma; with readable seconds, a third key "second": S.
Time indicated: {"hour": 1, "minute": 1}
